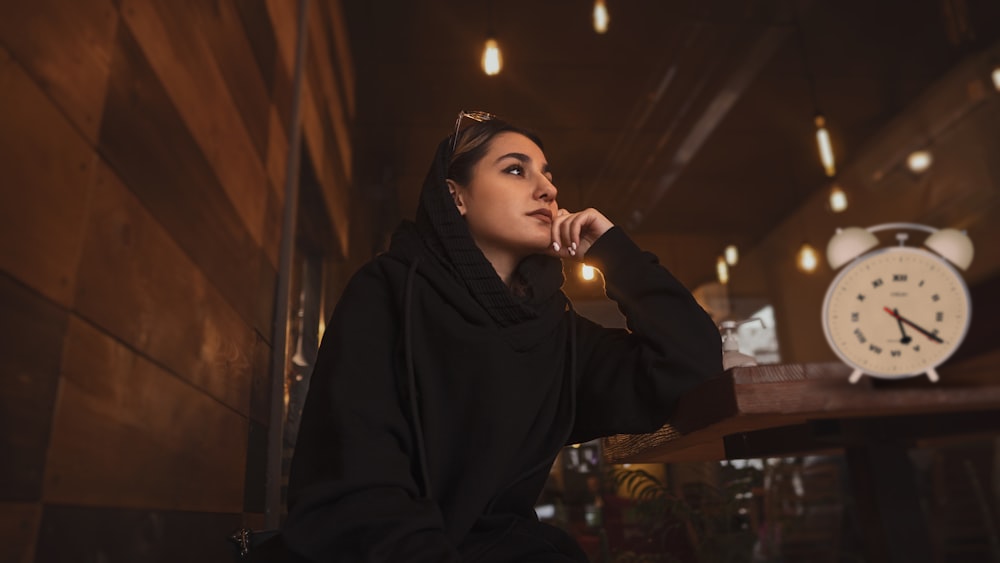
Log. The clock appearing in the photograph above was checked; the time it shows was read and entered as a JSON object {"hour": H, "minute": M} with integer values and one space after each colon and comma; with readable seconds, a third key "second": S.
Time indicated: {"hour": 5, "minute": 20, "second": 21}
